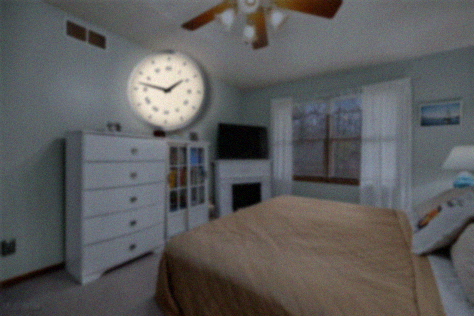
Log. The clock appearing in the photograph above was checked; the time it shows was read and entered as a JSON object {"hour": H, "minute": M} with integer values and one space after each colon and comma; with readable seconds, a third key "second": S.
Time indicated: {"hour": 1, "minute": 47}
